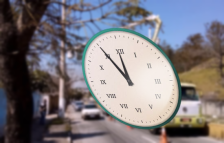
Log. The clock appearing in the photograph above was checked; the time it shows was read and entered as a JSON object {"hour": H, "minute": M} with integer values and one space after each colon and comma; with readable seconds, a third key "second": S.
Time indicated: {"hour": 11, "minute": 55}
